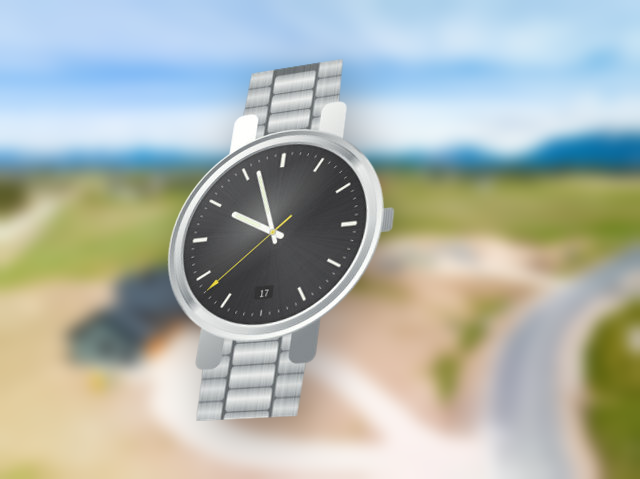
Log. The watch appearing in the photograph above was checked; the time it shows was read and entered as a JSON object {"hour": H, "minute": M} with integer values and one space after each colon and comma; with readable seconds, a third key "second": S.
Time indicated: {"hour": 9, "minute": 56, "second": 38}
